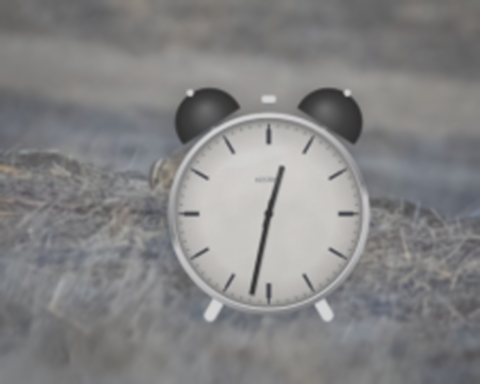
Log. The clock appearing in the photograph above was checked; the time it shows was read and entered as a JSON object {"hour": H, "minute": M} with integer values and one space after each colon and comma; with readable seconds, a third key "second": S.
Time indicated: {"hour": 12, "minute": 32}
